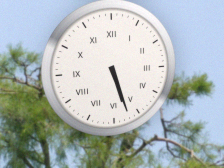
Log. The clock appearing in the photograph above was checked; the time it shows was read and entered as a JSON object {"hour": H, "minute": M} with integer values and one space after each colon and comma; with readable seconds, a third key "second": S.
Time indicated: {"hour": 5, "minute": 27}
